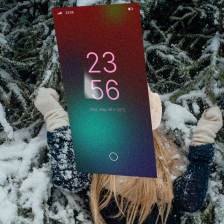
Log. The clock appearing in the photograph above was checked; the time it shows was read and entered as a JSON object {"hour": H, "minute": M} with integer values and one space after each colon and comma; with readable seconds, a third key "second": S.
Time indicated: {"hour": 23, "minute": 56}
